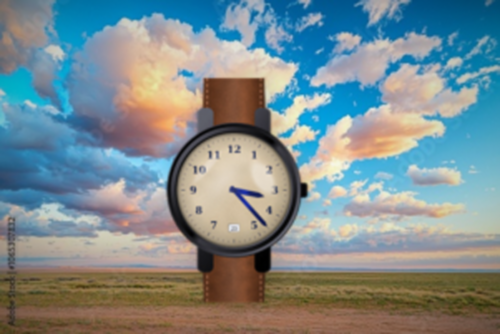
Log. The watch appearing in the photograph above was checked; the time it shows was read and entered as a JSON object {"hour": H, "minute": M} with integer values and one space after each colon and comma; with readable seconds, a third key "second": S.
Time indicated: {"hour": 3, "minute": 23}
